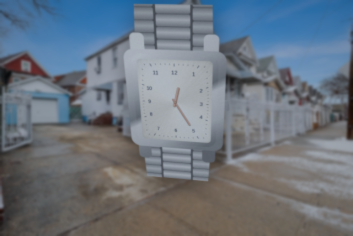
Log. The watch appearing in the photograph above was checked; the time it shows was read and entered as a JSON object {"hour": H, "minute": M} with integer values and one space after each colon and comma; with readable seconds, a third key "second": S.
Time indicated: {"hour": 12, "minute": 25}
